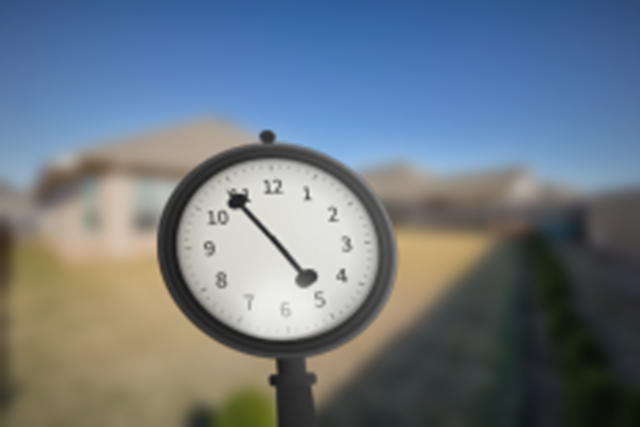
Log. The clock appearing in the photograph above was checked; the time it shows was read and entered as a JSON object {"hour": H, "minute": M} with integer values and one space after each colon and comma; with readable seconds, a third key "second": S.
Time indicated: {"hour": 4, "minute": 54}
